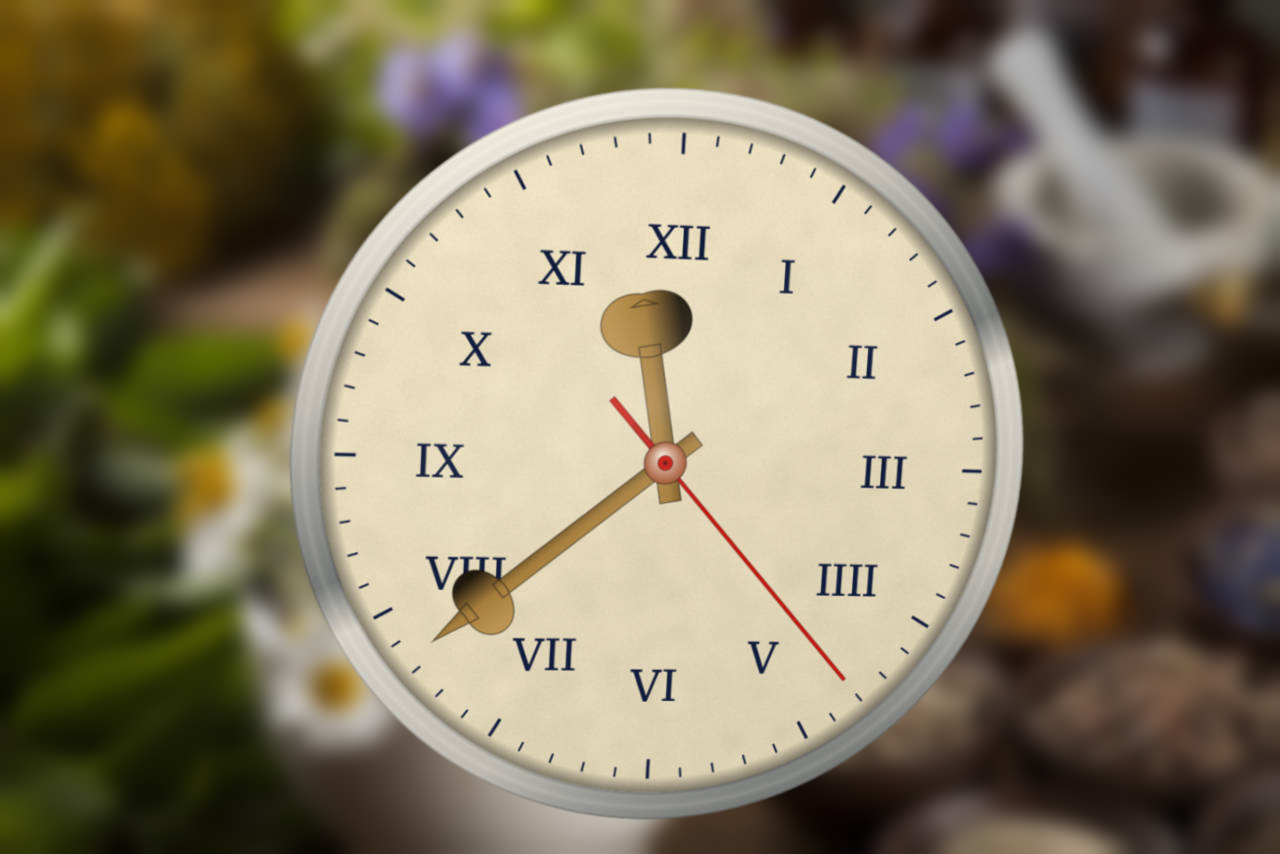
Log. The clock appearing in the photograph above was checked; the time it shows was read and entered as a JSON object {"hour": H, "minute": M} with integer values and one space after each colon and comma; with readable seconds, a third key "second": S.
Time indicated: {"hour": 11, "minute": 38, "second": 23}
